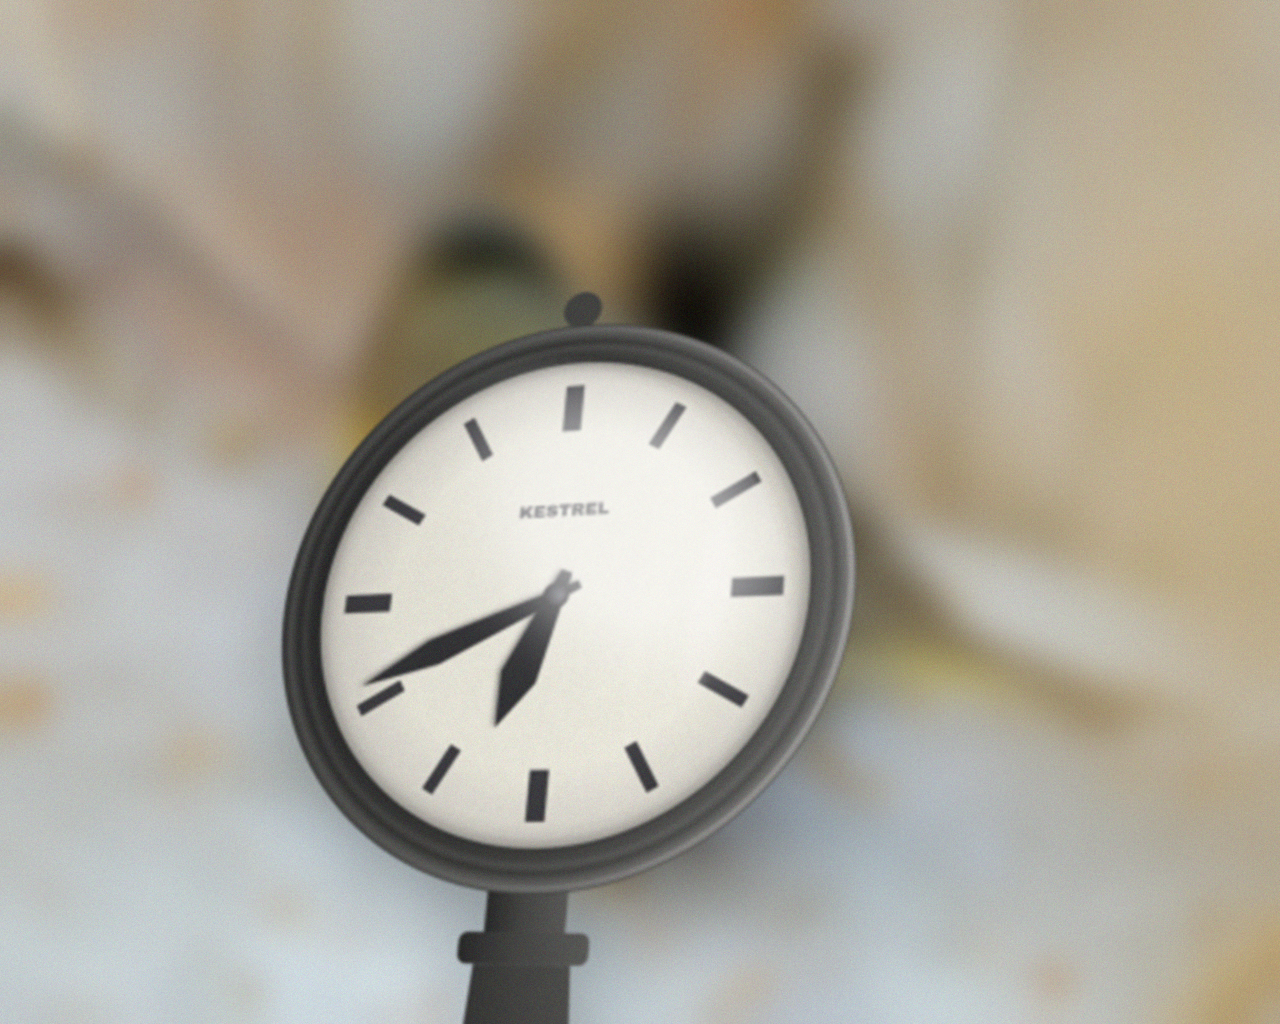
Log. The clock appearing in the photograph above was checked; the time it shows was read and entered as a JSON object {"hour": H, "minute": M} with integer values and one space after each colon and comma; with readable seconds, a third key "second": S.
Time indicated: {"hour": 6, "minute": 41}
